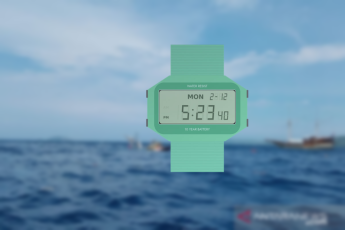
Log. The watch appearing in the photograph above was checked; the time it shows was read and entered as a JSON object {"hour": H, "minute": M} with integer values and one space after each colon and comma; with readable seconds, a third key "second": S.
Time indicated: {"hour": 5, "minute": 23, "second": 40}
